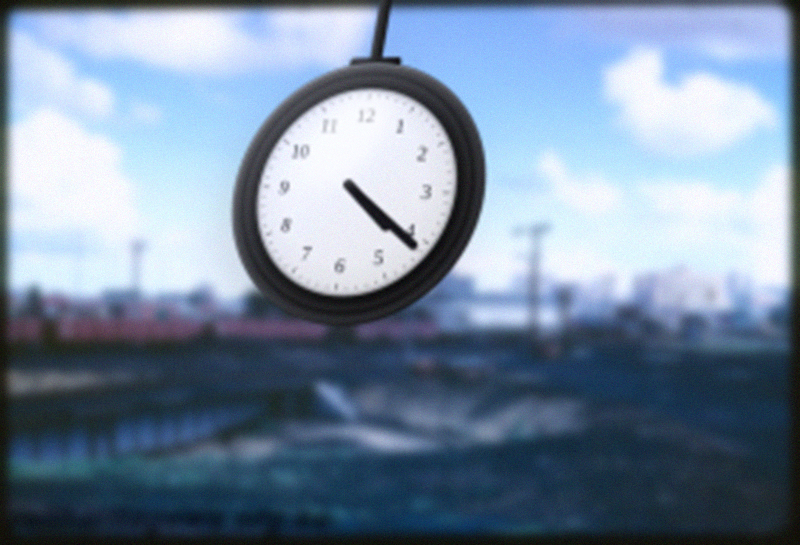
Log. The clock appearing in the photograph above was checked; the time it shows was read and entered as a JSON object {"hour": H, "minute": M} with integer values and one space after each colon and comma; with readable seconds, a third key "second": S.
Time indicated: {"hour": 4, "minute": 21}
